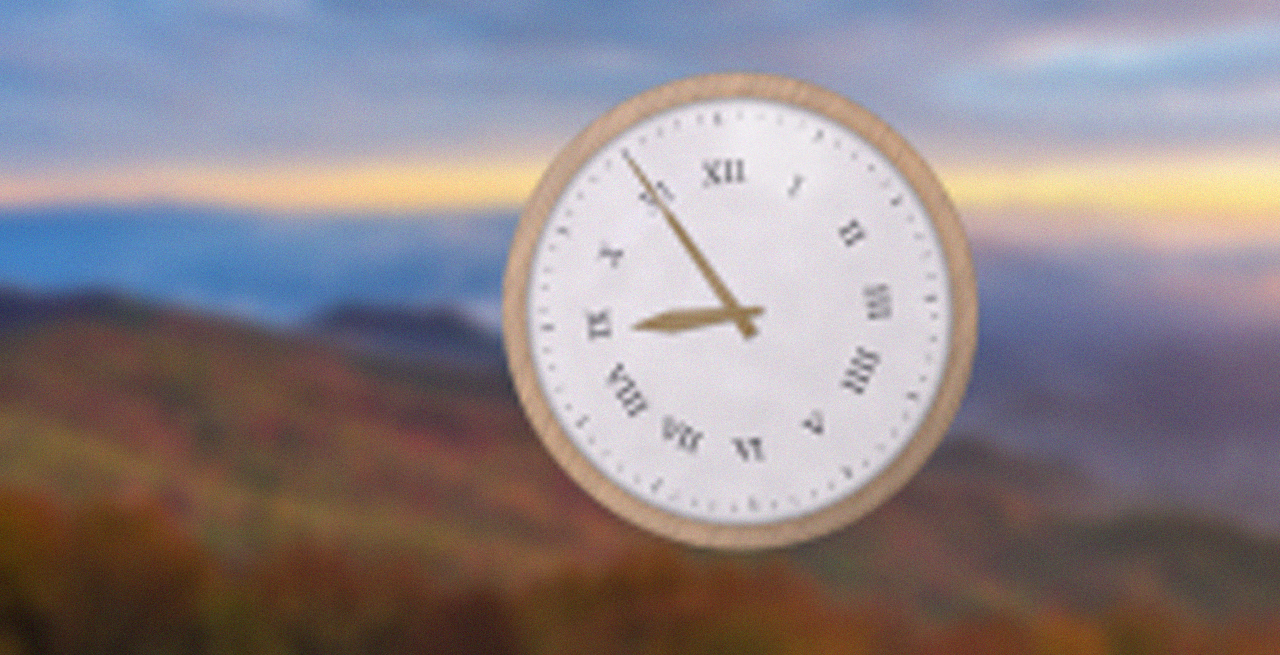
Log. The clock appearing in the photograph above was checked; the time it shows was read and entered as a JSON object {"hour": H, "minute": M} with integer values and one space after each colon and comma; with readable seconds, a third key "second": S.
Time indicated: {"hour": 8, "minute": 55}
